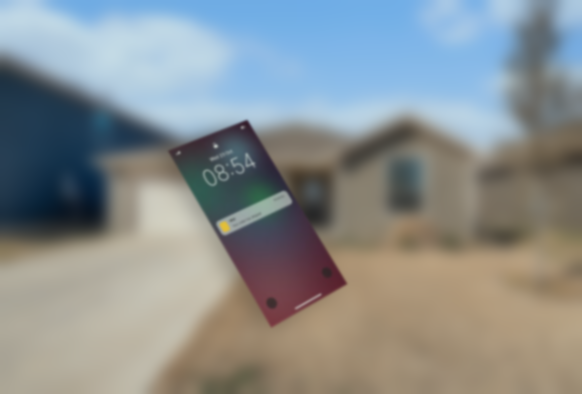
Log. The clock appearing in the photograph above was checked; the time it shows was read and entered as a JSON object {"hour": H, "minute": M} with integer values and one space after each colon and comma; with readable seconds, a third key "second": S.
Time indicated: {"hour": 8, "minute": 54}
